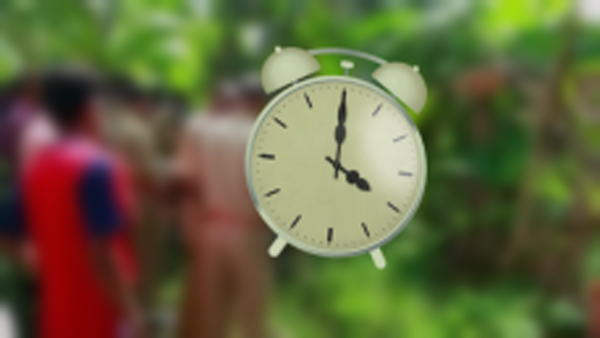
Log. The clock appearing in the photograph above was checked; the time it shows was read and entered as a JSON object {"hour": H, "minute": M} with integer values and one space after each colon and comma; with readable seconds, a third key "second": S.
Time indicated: {"hour": 4, "minute": 0}
